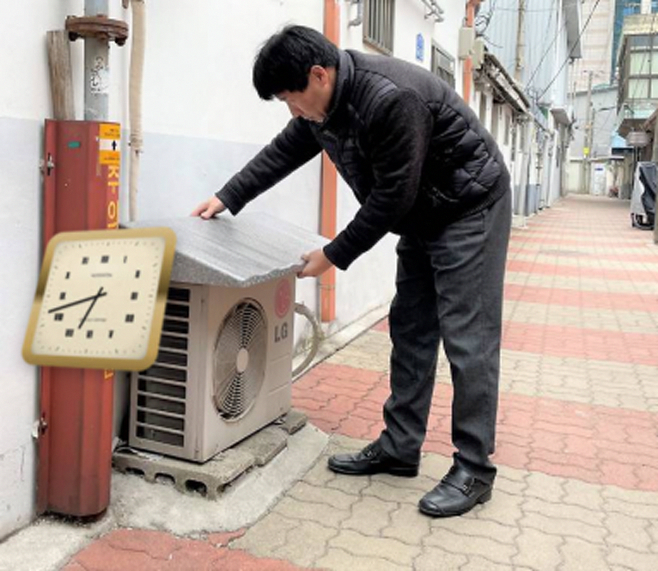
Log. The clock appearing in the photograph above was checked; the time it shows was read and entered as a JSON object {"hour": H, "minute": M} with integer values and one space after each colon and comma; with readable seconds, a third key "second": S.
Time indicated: {"hour": 6, "minute": 42}
